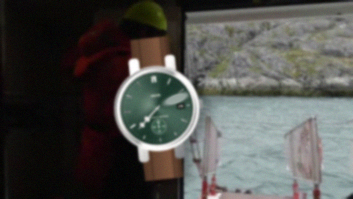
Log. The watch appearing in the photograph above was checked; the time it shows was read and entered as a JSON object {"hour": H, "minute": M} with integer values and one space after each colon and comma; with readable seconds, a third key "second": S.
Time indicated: {"hour": 7, "minute": 38}
